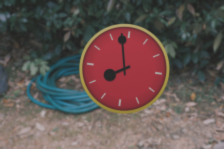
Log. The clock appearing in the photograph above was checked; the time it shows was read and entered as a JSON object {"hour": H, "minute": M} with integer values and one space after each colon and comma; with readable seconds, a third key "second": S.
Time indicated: {"hour": 7, "minute": 58}
